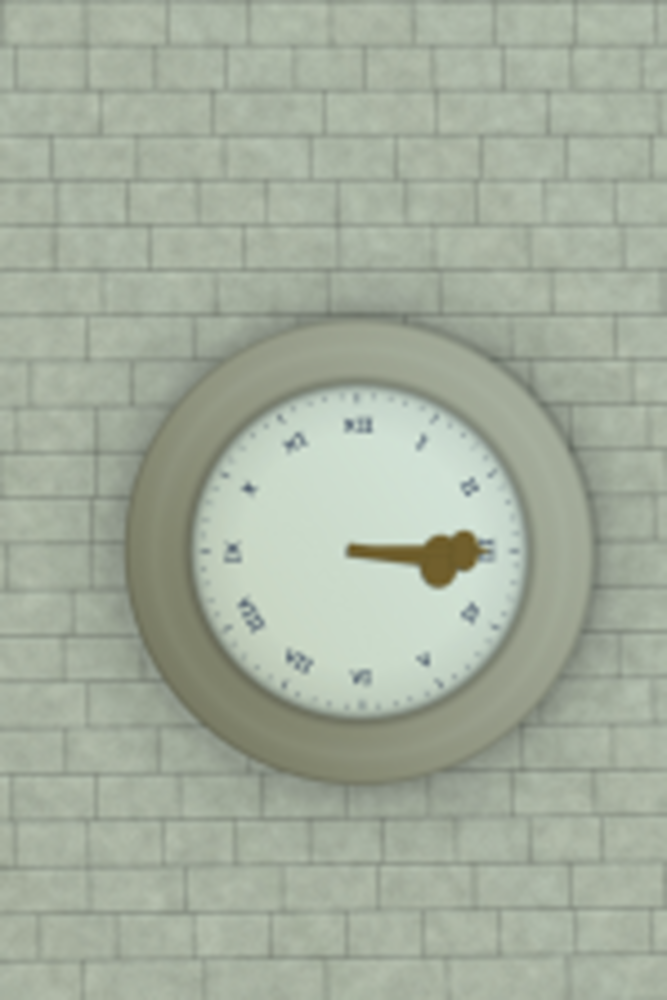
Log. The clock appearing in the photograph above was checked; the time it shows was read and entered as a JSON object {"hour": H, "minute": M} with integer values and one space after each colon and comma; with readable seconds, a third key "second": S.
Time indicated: {"hour": 3, "minute": 15}
